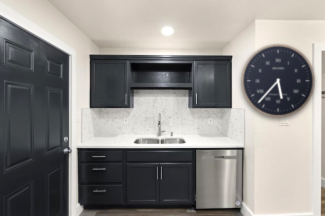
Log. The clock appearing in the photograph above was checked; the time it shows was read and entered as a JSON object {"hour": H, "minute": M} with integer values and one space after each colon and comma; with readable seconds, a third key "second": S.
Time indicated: {"hour": 5, "minute": 37}
